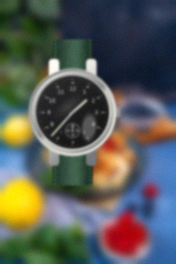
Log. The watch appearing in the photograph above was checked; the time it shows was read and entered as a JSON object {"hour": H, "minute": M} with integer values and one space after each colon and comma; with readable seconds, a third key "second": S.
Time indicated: {"hour": 1, "minute": 37}
